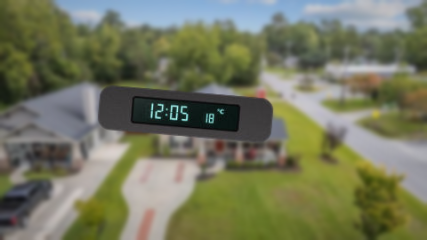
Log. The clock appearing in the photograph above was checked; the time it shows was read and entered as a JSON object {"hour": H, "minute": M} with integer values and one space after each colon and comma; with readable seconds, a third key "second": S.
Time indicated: {"hour": 12, "minute": 5}
